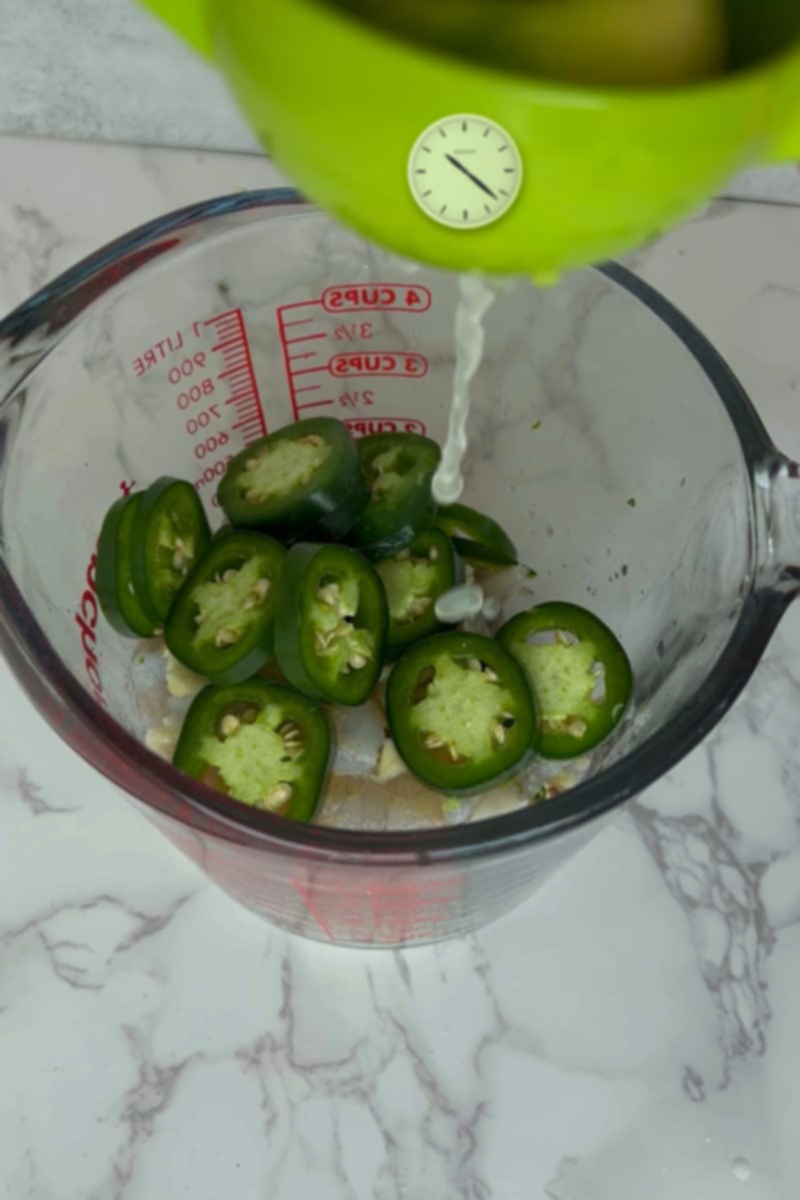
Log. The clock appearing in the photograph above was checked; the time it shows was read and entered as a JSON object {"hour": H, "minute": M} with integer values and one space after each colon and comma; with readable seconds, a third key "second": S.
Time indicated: {"hour": 10, "minute": 22}
